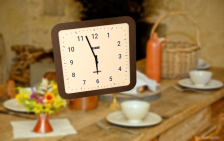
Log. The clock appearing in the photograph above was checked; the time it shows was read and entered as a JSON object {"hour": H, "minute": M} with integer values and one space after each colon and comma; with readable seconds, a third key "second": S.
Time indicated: {"hour": 5, "minute": 57}
